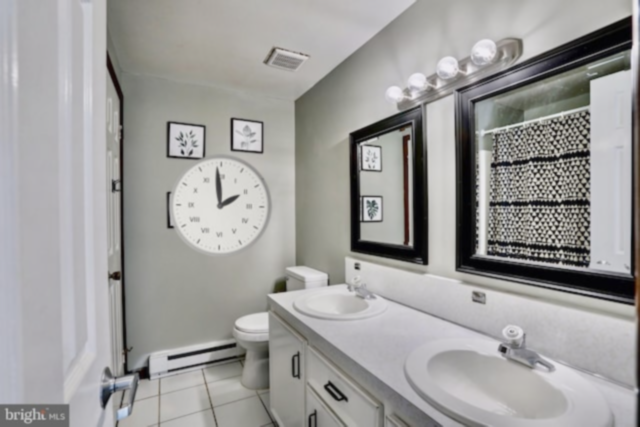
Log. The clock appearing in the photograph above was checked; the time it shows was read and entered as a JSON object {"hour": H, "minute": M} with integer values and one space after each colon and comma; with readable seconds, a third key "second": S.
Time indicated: {"hour": 1, "minute": 59}
